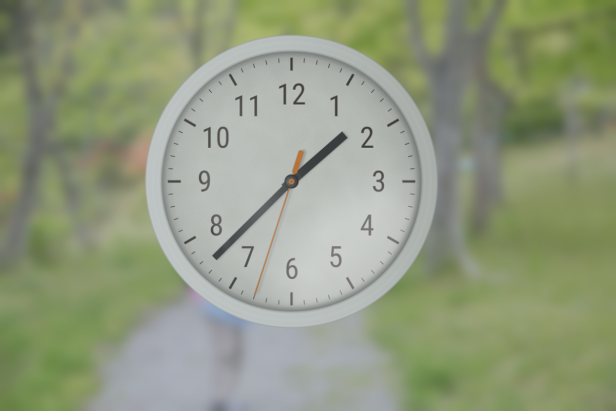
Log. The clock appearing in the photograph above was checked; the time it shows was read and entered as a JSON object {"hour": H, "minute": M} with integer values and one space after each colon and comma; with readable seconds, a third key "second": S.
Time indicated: {"hour": 1, "minute": 37, "second": 33}
